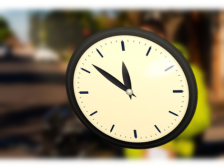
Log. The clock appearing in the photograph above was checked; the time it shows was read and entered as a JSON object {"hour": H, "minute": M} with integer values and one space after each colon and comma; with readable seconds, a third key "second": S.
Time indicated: {"hour": 11, "minute": 52}
